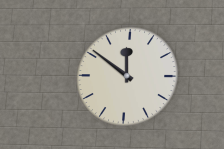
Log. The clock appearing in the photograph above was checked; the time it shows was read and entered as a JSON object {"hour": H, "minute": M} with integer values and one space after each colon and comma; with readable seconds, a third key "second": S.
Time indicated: {"hour": 11, "minute": 51}
